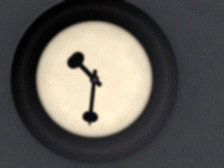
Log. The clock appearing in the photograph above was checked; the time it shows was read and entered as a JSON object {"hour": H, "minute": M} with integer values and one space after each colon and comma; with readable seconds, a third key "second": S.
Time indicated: {"hour": 10, "minute": 31}
